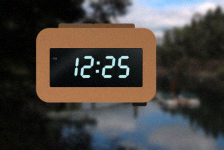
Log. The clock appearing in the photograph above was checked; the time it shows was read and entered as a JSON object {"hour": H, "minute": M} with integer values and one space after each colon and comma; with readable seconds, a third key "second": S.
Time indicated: {"hour": 12, "minute": 25}
